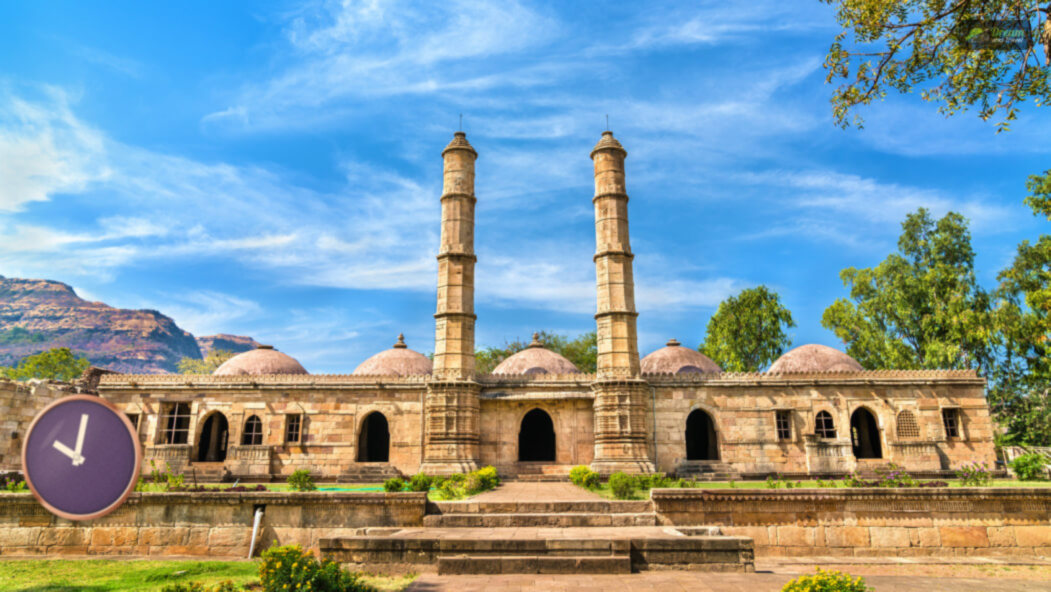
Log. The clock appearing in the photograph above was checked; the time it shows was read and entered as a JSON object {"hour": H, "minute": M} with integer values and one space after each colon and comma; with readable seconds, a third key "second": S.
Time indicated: {"hour": 10, "minute": 2}
